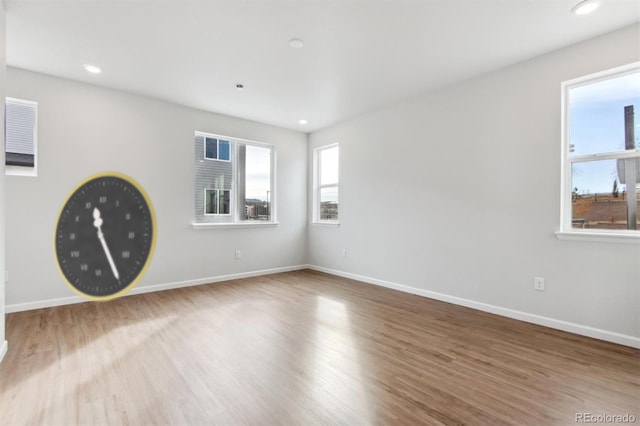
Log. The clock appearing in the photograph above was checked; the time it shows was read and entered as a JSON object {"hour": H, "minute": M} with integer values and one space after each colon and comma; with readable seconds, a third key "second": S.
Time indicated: {"hour": 11, "minute": 25}
